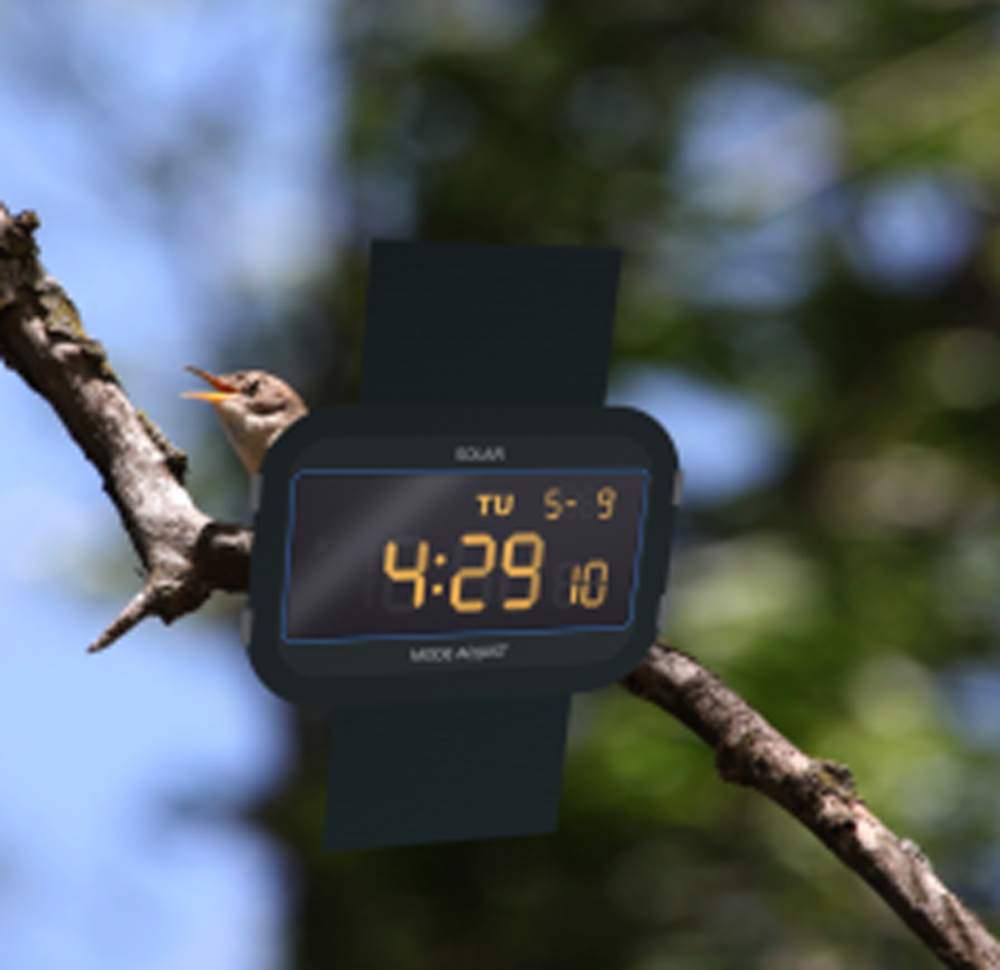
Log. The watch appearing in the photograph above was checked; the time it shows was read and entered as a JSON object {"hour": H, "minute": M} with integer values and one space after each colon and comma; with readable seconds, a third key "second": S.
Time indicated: {"hour": 4, "minute": 29, "second": 10}
